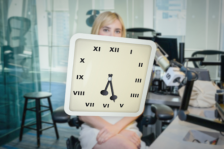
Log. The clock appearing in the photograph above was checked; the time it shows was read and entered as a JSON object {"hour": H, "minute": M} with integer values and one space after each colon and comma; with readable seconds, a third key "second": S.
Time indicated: {"hour": 6, "minute": 27}
